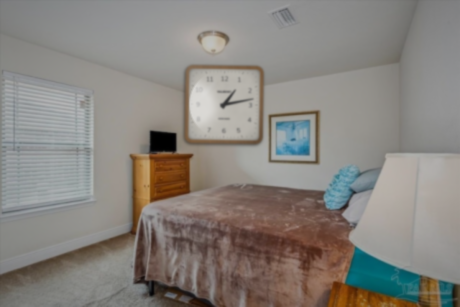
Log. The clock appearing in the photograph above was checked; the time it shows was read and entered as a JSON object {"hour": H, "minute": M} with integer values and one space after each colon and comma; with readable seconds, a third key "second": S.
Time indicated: {"hour": 1, "minute": 13}
